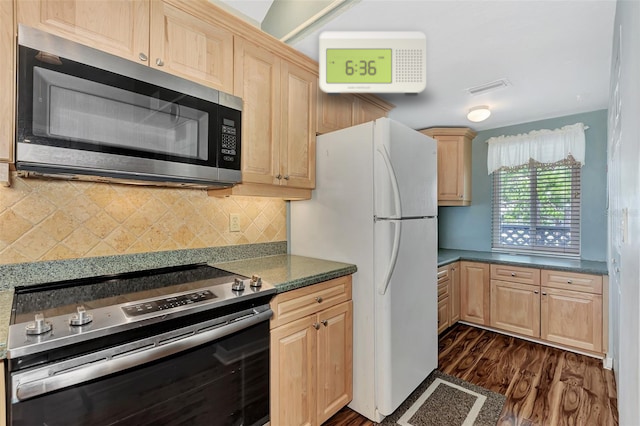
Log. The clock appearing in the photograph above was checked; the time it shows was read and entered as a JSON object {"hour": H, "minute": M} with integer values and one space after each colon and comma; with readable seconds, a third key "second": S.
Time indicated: {"hour": 6, "minute": 36}
